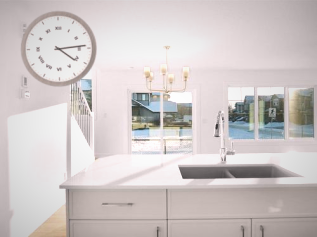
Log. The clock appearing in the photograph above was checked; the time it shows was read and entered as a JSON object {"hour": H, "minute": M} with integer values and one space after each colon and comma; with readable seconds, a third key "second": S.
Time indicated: {"hour": 4, "minute": 14}
